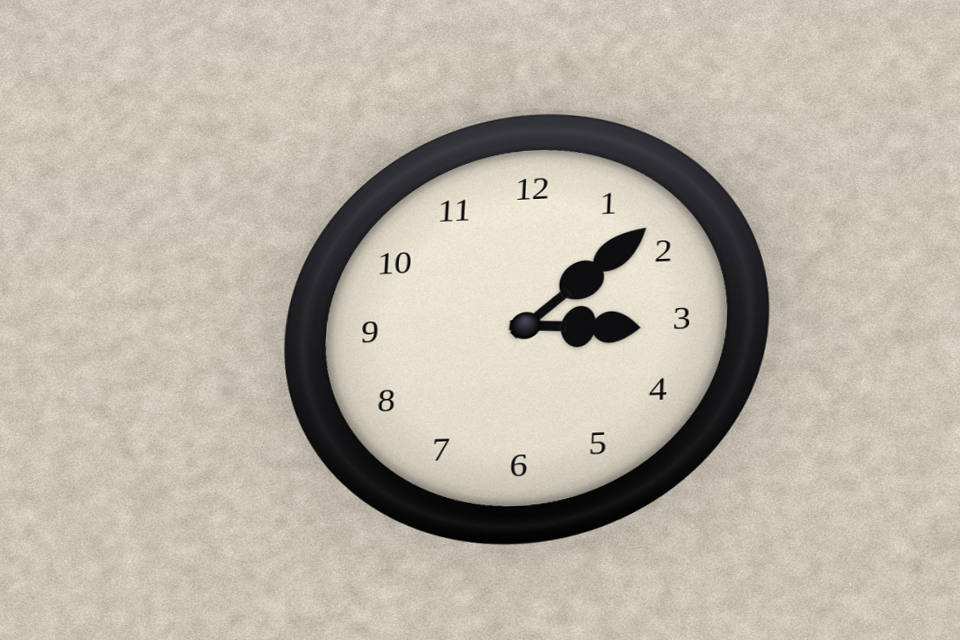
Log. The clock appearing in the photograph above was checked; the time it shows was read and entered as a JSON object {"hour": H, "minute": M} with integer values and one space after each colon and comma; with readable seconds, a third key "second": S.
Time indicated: {"hour": 3, "minute": 8}
